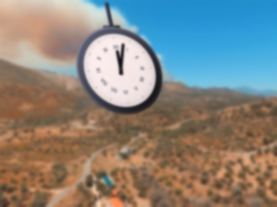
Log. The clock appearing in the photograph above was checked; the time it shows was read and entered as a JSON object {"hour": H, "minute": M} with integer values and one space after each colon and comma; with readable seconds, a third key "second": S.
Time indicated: {"hour": 12, "minute": 3}
